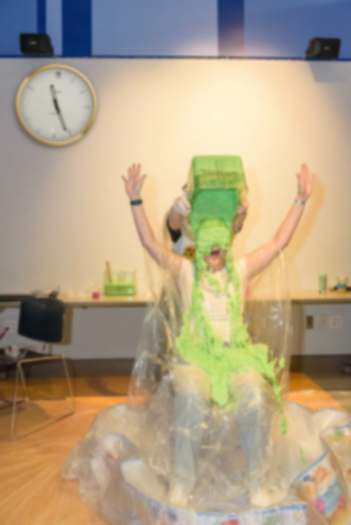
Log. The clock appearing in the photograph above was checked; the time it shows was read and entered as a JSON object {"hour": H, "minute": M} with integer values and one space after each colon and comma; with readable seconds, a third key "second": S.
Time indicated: {"hour": 11, "minute": 26}
